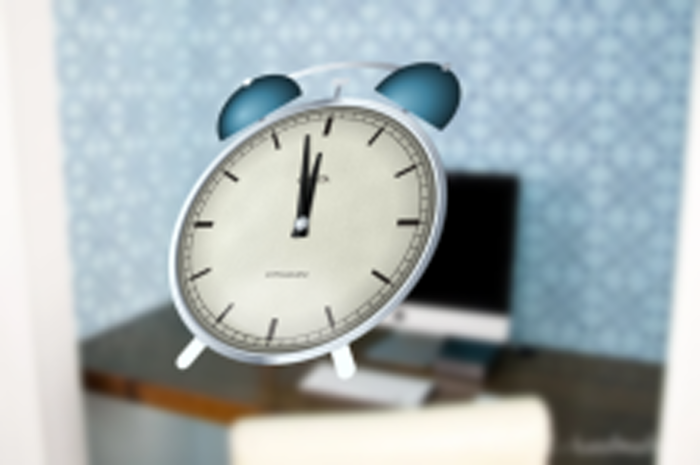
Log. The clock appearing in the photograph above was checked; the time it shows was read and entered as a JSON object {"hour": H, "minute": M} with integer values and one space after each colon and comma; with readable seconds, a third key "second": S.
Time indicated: {"hour": 11, "minute": 58}
